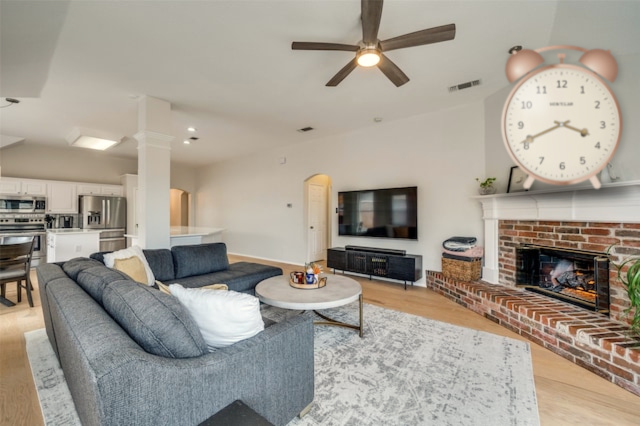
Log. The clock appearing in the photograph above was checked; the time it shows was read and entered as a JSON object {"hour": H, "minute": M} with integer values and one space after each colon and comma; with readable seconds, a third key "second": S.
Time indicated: {"hour": 3, "minute": 41}
